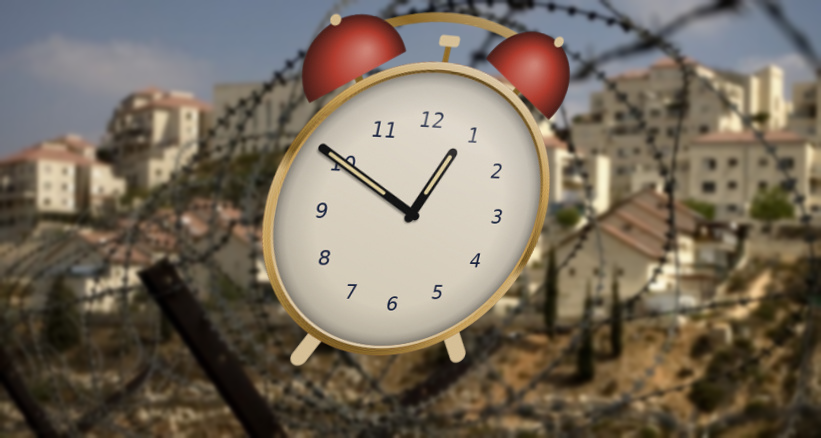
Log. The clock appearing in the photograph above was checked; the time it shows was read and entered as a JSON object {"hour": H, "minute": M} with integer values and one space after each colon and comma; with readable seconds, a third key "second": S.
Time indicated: {"hour": 12, "minute": 50}
